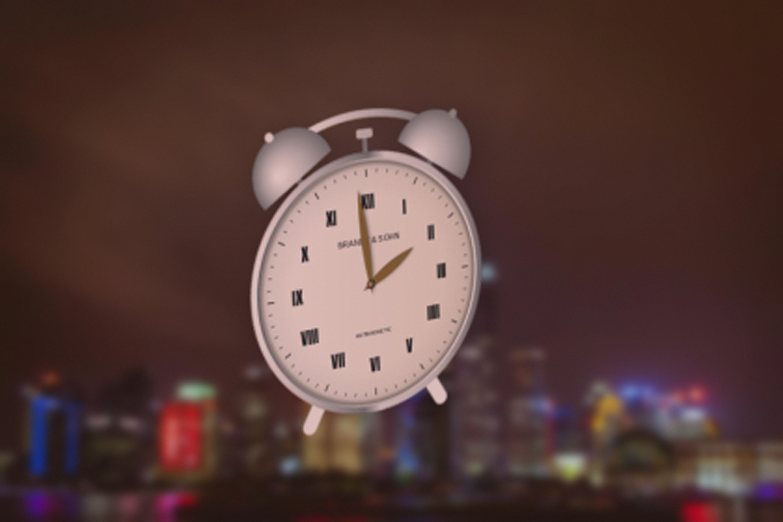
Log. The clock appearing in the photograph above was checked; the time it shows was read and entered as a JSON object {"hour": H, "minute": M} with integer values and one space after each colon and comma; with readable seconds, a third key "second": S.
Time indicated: {"hour": 1, "minute": 59}
